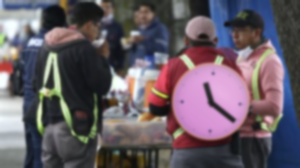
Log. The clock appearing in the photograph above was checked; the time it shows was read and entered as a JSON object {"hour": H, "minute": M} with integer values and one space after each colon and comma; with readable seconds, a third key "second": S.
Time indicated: {"hour": 11, "minute": 21}
